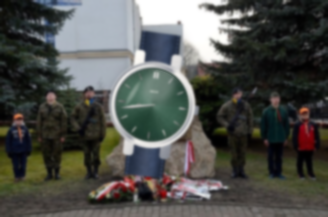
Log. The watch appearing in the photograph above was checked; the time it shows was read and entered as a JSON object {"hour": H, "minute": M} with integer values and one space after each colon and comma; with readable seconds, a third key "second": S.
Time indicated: {"hour": 8, "minute": 43}
